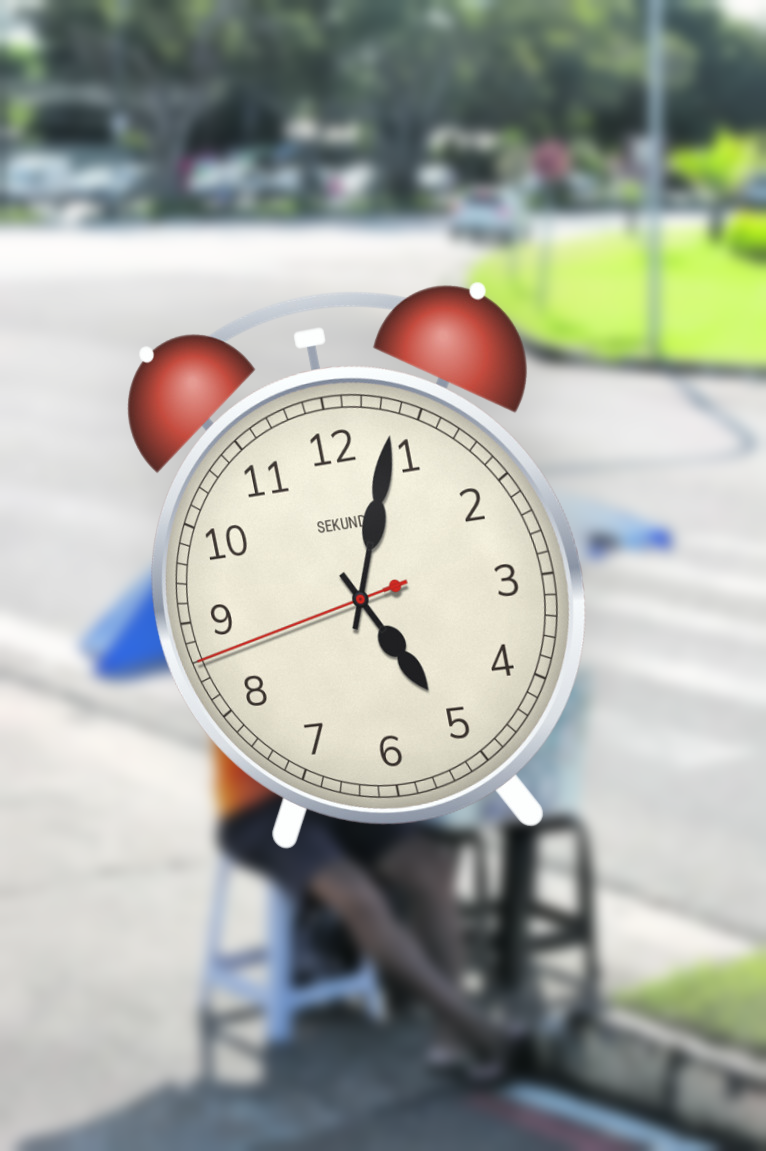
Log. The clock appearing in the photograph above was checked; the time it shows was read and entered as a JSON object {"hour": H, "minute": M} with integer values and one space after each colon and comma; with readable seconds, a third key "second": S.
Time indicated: {"hour": 5, "minute": 3, "second": 43}
